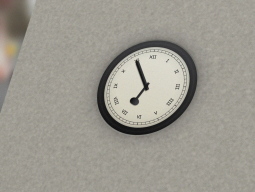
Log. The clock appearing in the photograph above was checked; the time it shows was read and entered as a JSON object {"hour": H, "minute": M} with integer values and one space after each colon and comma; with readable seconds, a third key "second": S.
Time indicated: {"hour": 6, "minute": 55}
